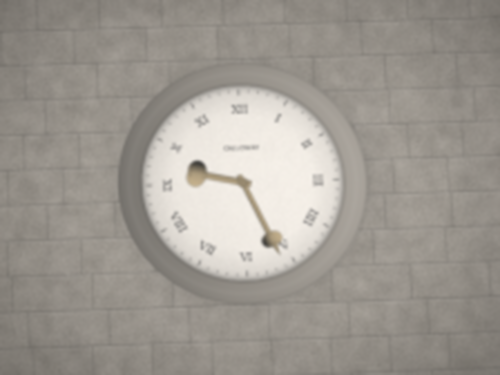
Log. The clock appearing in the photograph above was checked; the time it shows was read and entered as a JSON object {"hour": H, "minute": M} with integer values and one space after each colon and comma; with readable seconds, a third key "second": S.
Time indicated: {"hour": 9, "minute": 26}
